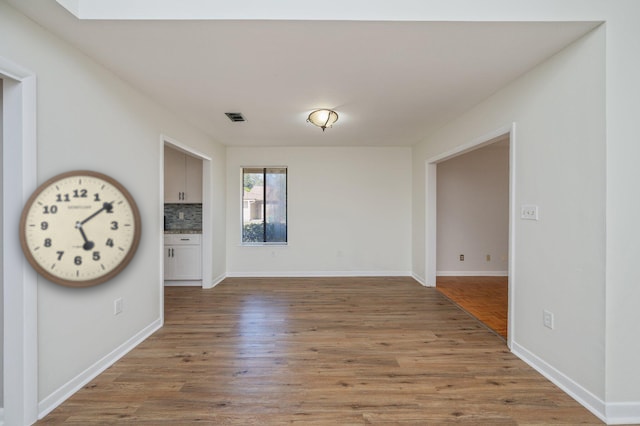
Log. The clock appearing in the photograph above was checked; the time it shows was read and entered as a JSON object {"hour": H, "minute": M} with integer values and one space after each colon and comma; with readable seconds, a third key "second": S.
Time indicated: {"hour": 5, "minute": 9}
